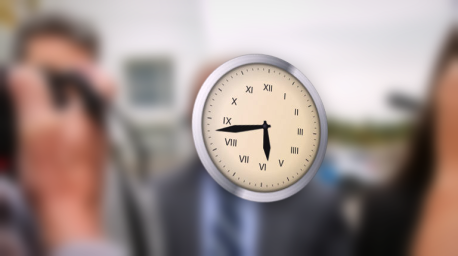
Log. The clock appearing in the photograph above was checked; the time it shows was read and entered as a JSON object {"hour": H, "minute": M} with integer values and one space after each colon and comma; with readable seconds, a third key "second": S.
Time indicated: {"hour": 5, "minute": 43}
